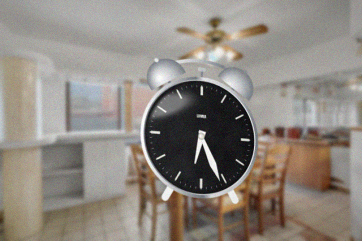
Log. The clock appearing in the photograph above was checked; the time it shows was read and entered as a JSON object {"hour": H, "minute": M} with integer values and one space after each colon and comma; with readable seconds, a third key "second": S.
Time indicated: {"hour": 6, "minute": 26}
